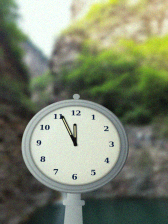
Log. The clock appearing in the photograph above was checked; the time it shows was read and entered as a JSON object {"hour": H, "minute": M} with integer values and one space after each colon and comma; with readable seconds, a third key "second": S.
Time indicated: {"hour": 11, "minute": 56}
